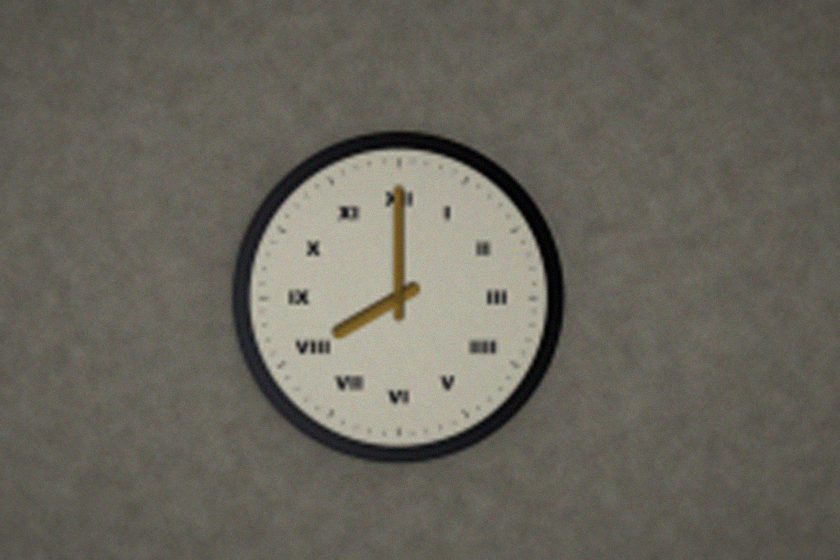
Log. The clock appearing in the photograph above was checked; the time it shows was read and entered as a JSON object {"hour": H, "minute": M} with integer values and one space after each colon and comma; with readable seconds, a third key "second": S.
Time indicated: {"hour": 8, "minute": 0}
